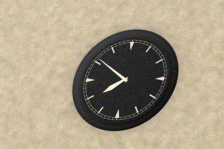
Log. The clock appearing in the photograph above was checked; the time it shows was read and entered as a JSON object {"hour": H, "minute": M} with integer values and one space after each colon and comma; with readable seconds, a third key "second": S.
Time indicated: {"hour": 7, "minute": 51}
